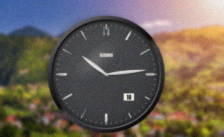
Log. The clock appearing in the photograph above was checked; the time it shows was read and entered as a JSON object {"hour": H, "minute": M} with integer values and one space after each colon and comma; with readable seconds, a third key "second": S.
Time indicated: {"hour": 10, "minute": 14}
